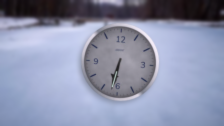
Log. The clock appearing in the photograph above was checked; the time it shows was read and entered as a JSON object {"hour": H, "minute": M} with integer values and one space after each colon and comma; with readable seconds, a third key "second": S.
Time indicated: {"hour": 6, "minute": 32}
